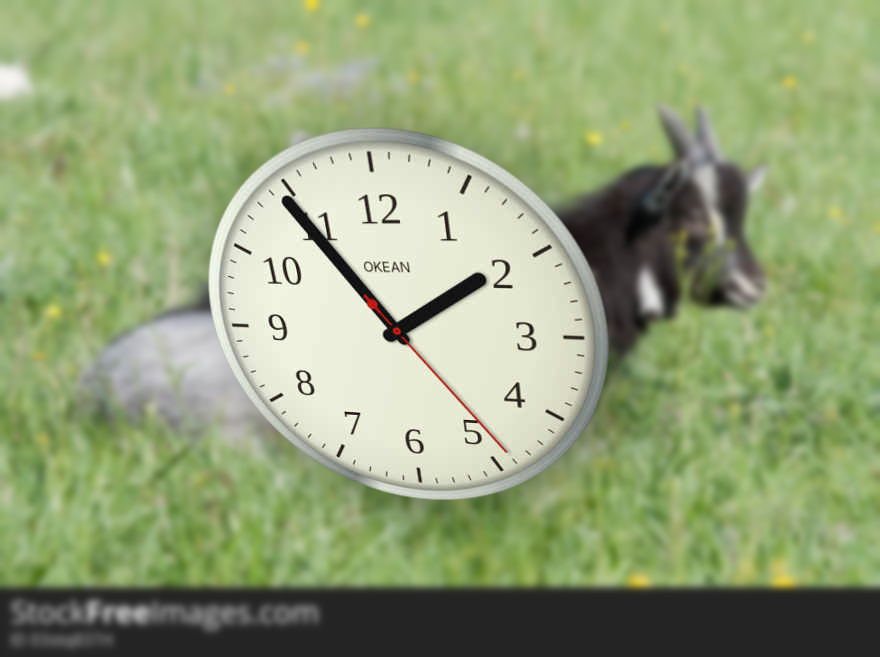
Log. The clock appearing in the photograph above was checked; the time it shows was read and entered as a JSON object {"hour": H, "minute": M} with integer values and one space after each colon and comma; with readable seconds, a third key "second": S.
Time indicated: {"hour": 1, "minute": 54, "second": 24}
